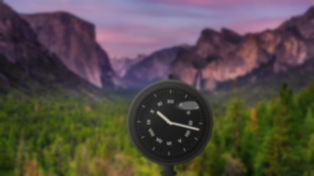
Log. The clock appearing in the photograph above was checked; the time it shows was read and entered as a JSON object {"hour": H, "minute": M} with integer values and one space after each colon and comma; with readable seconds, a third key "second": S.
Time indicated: {"hour": 10, "minute": 17}
